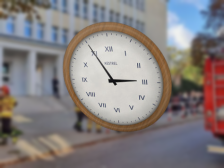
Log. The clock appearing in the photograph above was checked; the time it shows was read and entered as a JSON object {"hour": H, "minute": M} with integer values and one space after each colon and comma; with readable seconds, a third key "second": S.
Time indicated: {"hour": 2, "minute": 55}
